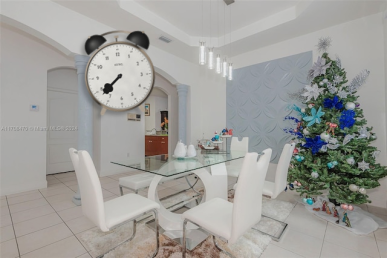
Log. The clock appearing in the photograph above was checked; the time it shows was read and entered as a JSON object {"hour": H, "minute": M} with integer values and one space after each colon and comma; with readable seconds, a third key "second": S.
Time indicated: {"hour": 7, "minute": 38}
